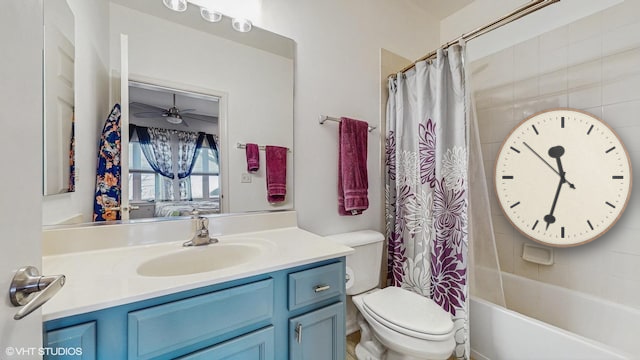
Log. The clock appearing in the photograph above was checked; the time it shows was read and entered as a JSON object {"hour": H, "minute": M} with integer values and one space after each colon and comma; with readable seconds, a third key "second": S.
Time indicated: {"hour": 11, "minute": 32, "second": 52}
